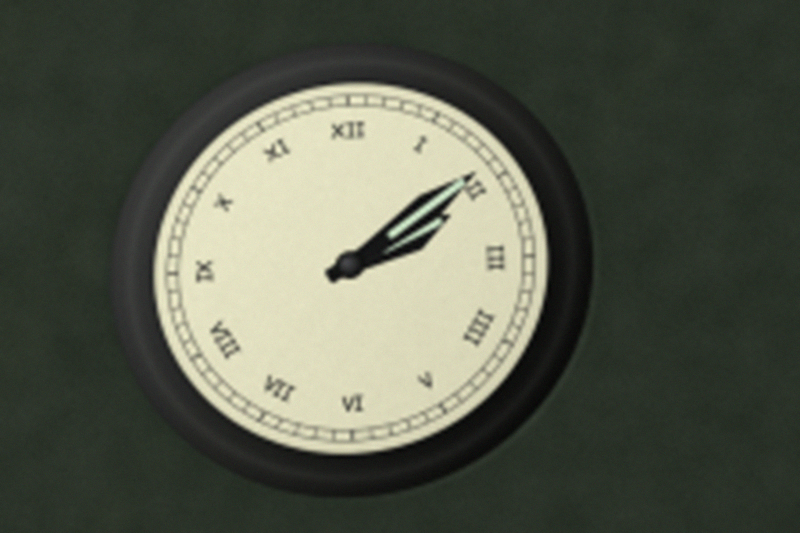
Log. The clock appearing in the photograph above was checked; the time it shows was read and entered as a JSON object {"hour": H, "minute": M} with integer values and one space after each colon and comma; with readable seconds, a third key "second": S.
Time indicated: {"hour": 2, "minute": 9}
